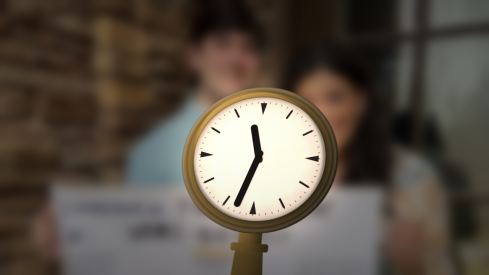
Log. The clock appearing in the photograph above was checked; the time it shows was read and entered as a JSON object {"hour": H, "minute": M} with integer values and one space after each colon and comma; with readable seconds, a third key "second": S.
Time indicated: {"hour": 11, "minute": 33}
